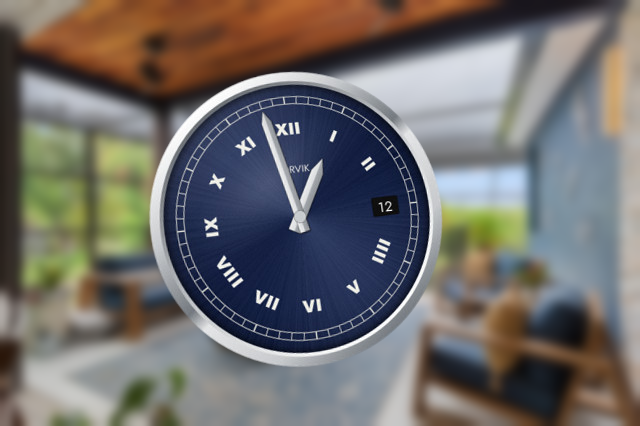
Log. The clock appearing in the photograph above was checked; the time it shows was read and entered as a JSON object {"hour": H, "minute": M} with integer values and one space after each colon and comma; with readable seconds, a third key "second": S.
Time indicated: {"hour": 12, "minute": 58}
